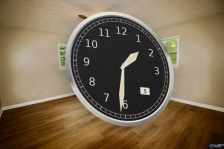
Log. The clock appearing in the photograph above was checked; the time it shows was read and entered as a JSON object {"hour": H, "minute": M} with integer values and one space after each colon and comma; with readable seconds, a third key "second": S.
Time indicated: {"hour": 1, "minute": 31}
